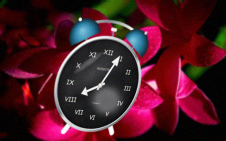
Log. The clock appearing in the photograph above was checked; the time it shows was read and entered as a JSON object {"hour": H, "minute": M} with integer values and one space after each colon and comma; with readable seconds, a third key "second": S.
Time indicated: {"hour": 8, "minute": 4}
